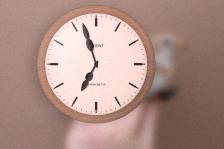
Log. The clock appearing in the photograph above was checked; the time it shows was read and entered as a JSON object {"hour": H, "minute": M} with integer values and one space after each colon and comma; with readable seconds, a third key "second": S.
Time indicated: {"hour": 6, "minute": 57}
